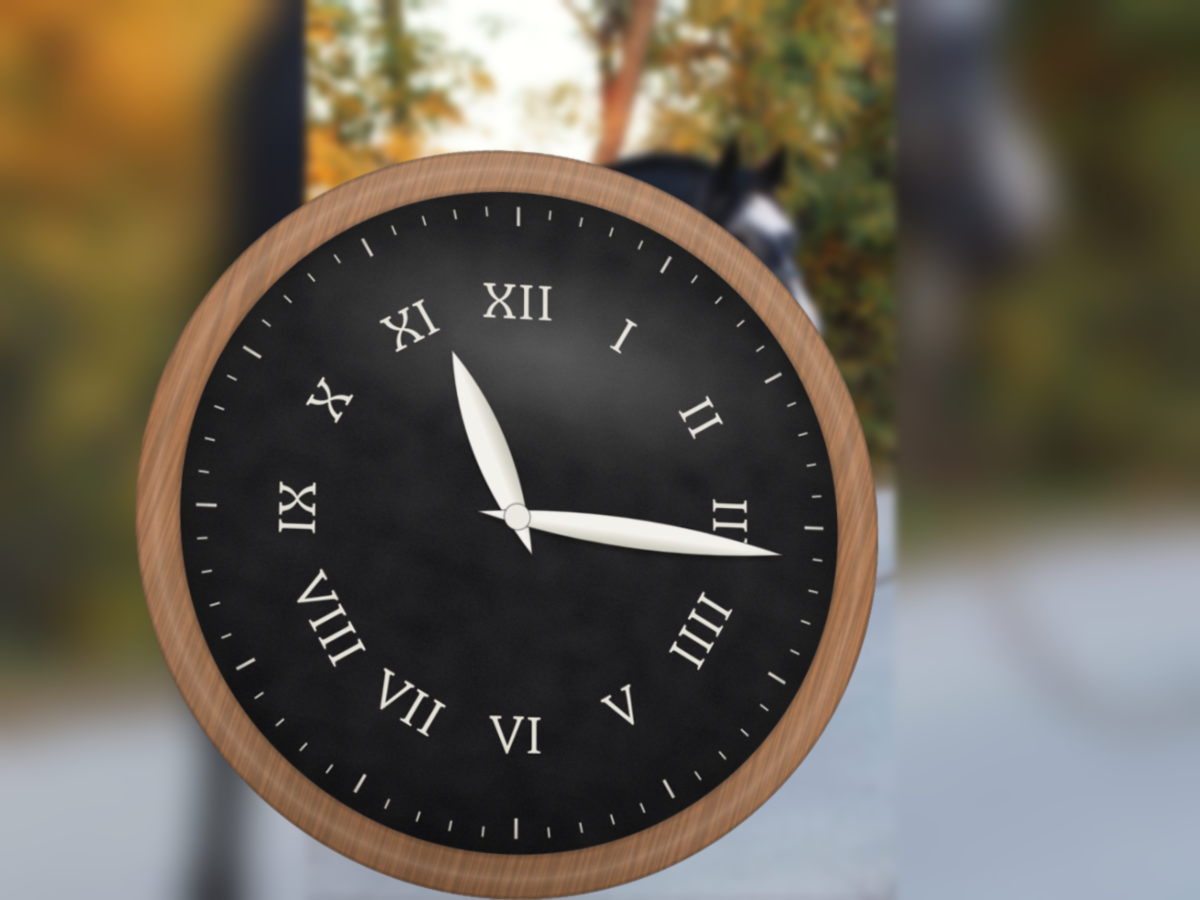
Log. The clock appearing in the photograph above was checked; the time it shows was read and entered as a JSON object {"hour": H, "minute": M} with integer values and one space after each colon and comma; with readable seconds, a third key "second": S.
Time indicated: {"hour": 11, "minute": 16}
